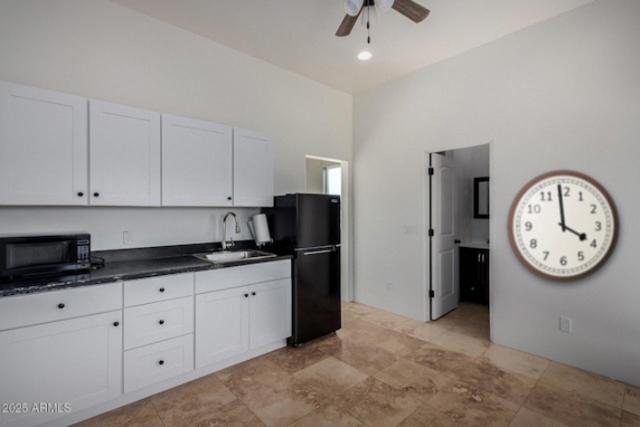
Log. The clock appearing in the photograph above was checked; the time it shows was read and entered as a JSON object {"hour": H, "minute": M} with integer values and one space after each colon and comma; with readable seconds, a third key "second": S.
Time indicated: {"hour": 3, "minute": 59}
